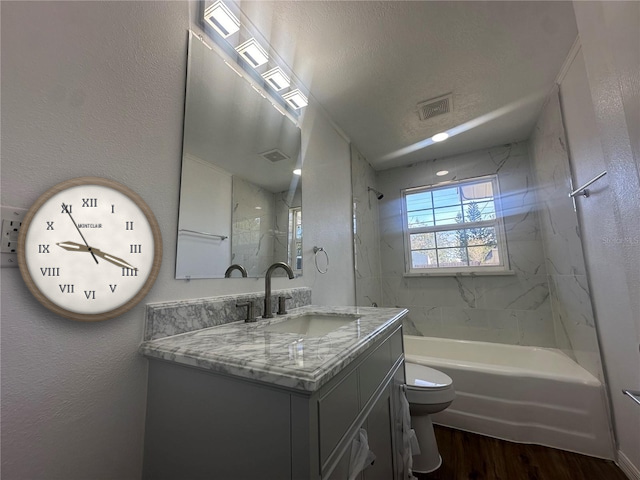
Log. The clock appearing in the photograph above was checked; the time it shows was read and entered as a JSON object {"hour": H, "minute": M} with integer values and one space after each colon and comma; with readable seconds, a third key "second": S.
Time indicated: {"hour": 9, "minute": 18, "second": 55}
